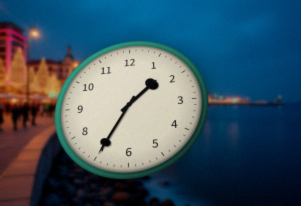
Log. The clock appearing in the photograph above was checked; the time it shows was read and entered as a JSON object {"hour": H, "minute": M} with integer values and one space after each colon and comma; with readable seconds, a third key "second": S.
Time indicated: {"hour": 1, "minute": 35}
